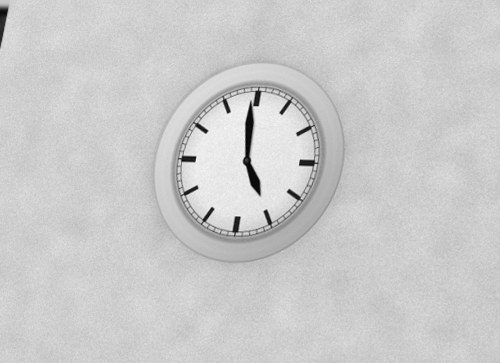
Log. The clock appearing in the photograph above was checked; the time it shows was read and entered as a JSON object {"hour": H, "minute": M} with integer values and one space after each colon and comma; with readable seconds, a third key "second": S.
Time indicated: {"hour": 4, "minute": 59}
